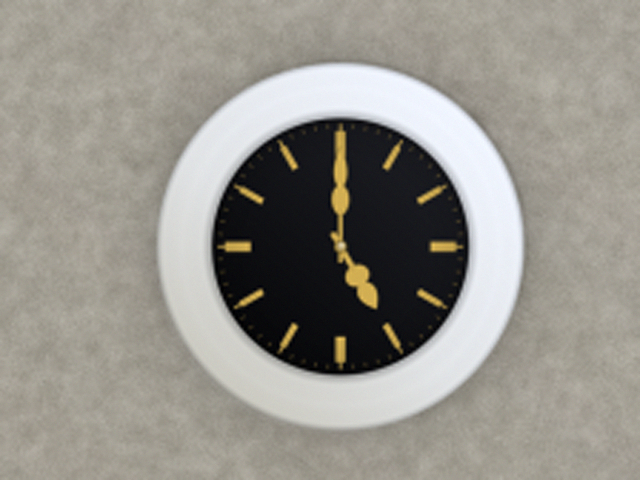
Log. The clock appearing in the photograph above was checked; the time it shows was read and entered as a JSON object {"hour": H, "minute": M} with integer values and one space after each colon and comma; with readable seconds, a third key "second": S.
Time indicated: {"hour": 5, "minute": 0}
